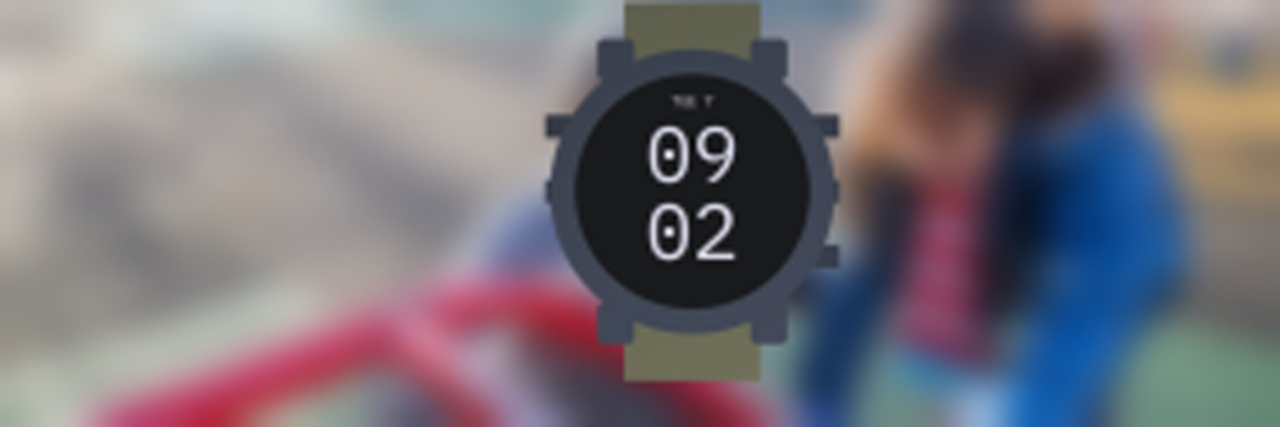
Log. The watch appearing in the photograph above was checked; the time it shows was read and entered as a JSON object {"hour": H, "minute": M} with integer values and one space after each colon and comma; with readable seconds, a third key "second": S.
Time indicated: {"hour": 9, "minute": 2}
